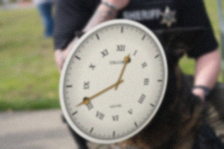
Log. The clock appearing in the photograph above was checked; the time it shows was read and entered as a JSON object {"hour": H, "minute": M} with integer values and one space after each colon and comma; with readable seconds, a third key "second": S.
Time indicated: {"hour": 12, "minute": 41}
